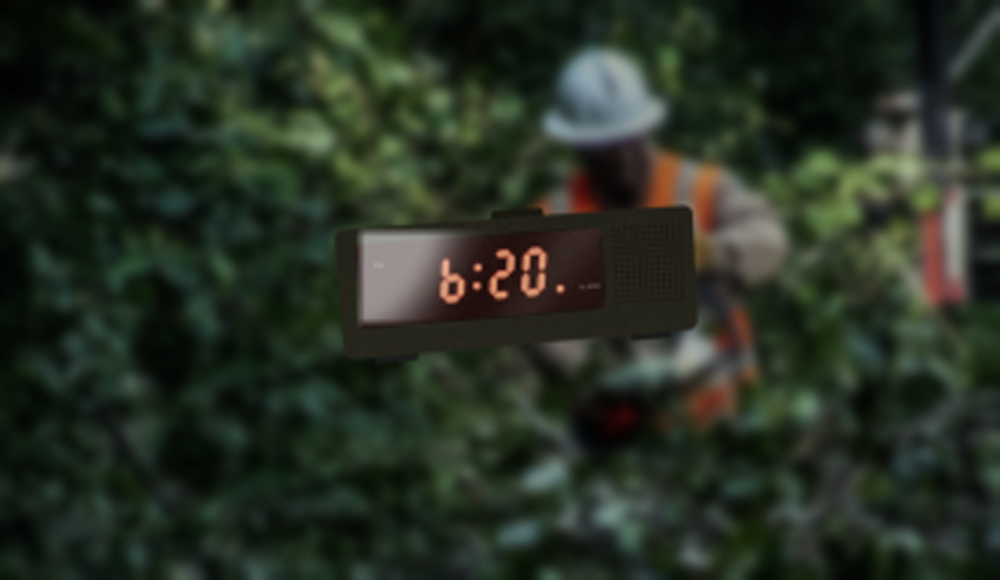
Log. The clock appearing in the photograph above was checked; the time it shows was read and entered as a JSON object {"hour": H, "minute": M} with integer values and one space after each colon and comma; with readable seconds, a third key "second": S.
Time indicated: {"hour": 6, "minute": 20}
